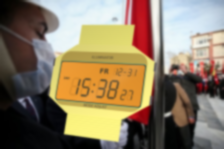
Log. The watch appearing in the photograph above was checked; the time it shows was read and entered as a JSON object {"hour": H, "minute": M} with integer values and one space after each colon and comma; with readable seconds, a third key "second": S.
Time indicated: {"hour": 15, "minute": 38}
